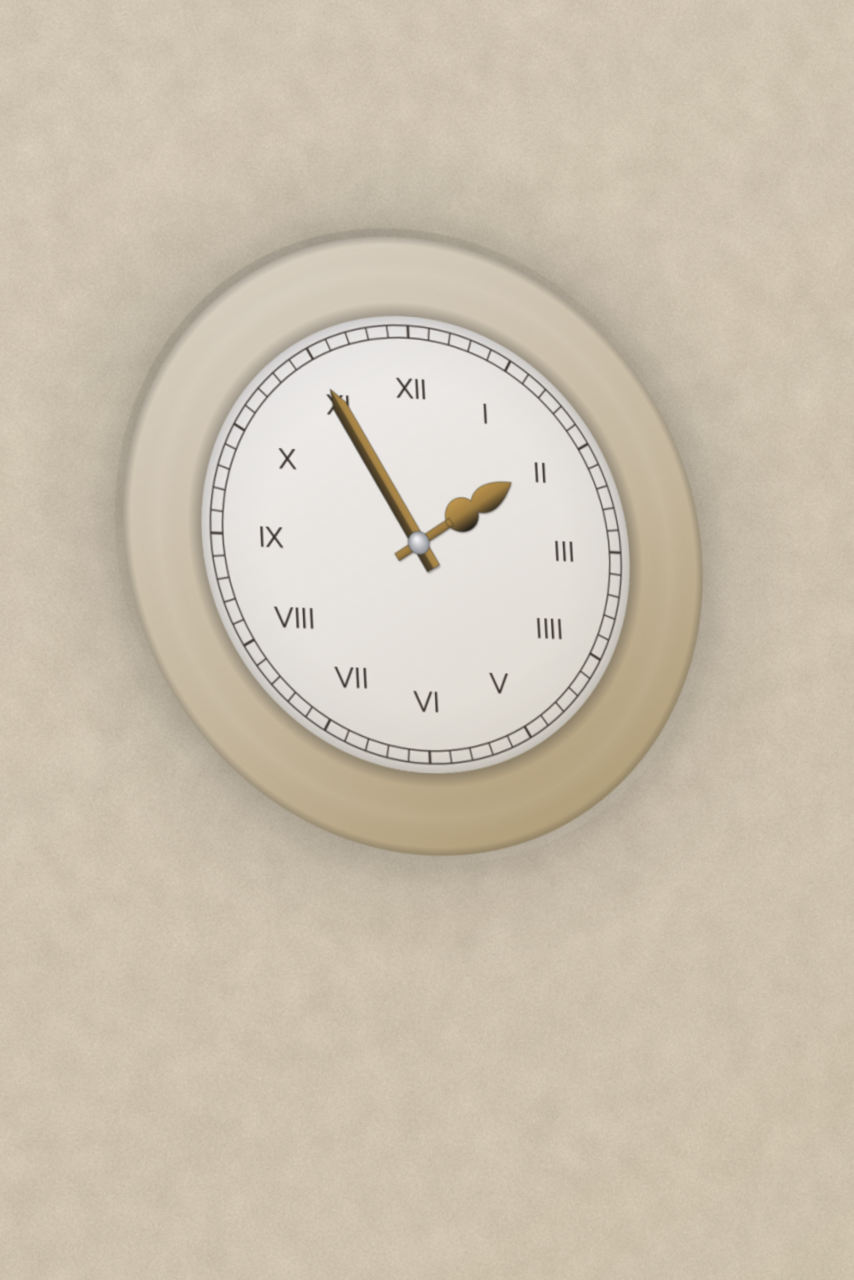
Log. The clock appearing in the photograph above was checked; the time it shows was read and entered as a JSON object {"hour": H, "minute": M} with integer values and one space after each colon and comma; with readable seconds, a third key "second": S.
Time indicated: {"hour": 1, "minute": 55}
